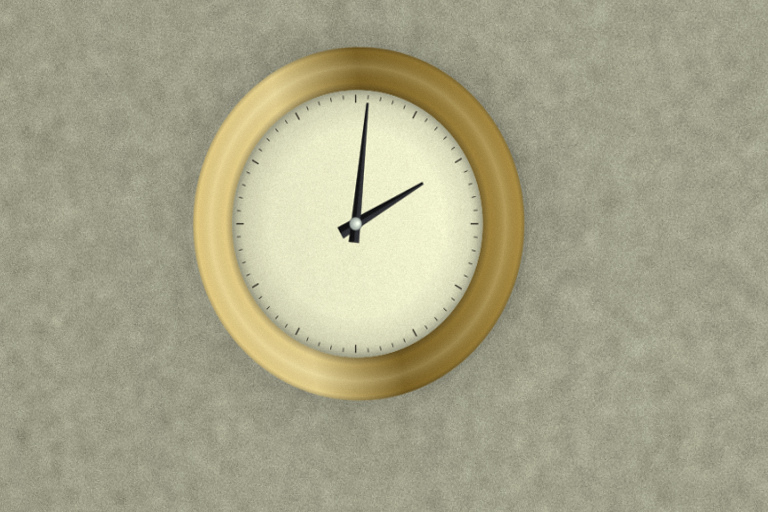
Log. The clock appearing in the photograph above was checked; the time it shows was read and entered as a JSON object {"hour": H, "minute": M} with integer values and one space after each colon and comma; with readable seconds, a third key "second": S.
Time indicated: {"hour": 2, "minute": 1}
